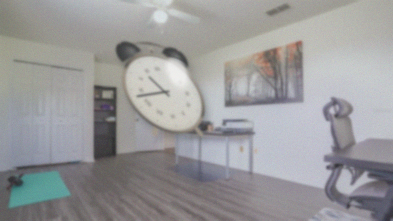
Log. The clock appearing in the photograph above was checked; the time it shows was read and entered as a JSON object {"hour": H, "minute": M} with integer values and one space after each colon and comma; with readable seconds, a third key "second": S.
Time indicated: {"hour": 10, "minute": 43}
